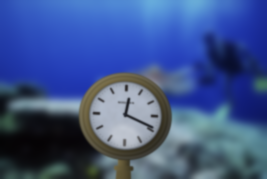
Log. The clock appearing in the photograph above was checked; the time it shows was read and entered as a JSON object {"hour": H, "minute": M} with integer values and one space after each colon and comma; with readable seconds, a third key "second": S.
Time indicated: {"hour": 12, "minute": 19}
